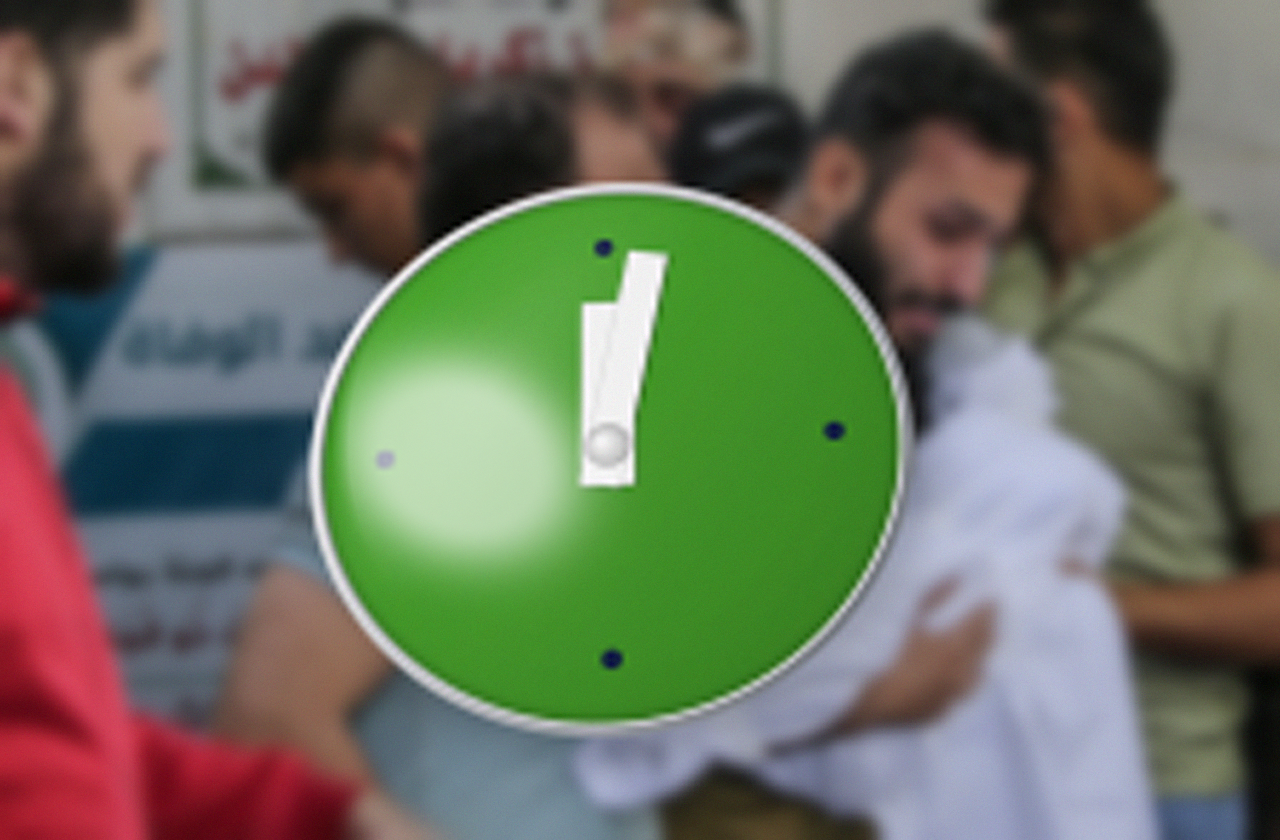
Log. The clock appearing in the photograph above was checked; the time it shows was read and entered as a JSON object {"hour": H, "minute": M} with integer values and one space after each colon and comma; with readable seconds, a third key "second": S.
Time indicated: {"hour": 12, "minute": 2}
